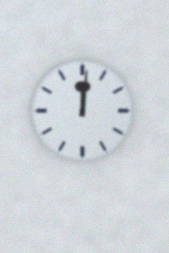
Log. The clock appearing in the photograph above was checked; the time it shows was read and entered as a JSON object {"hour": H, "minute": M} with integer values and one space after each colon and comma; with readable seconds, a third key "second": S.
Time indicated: {"hour": 12, "minute": 1}
